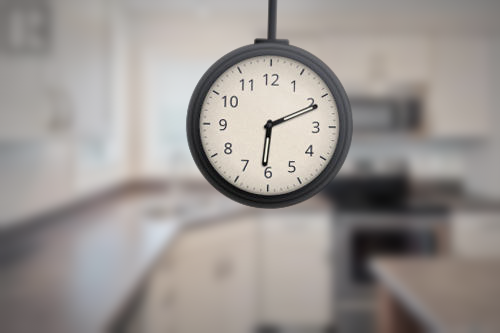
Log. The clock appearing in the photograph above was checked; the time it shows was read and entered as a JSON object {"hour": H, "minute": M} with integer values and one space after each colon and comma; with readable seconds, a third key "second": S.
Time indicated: {"hour": 6, "minute": 11}
